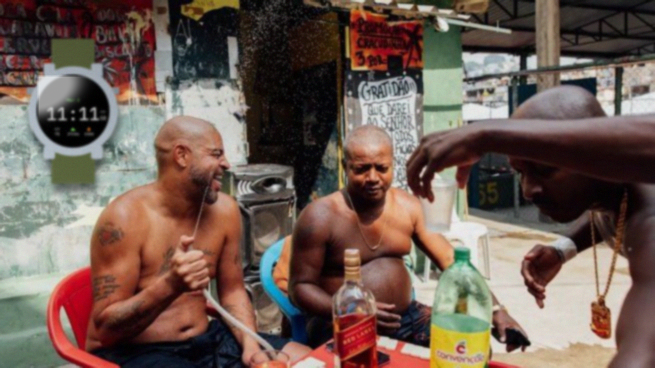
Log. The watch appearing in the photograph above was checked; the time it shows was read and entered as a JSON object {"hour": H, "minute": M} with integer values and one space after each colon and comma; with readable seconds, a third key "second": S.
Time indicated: {"hour": 11, "minute": 11}
